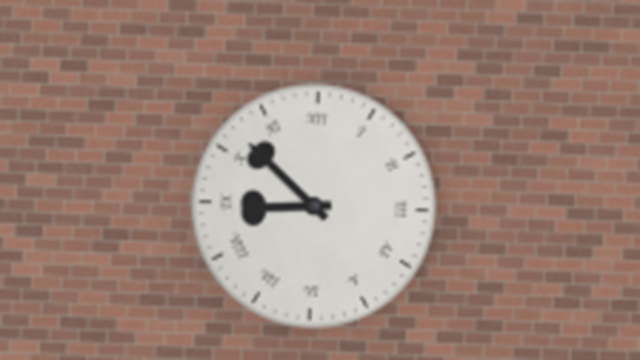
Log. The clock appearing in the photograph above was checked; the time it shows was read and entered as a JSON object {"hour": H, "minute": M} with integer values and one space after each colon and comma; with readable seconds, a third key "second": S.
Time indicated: {"hour": 8, "minute": 52}
